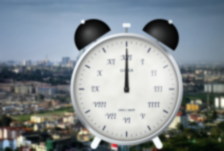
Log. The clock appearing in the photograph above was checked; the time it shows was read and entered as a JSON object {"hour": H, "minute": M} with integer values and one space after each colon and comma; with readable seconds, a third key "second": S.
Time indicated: {"hour": 12, "minute": 0}
